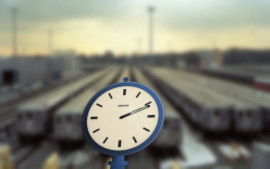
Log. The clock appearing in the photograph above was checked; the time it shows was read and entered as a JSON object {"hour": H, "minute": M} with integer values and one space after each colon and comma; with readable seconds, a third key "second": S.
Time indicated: {"hour": 2, "minute": 11}
